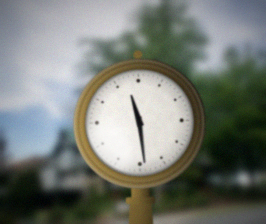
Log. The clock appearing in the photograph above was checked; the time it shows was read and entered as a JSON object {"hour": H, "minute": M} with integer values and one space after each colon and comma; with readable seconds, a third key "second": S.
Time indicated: {"hour": 11, "minute": 29}
